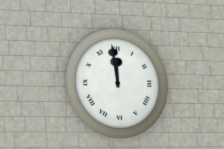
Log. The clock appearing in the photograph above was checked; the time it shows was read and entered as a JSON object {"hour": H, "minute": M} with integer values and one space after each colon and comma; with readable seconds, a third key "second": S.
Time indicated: {"hour": 11, "minute": 59}
